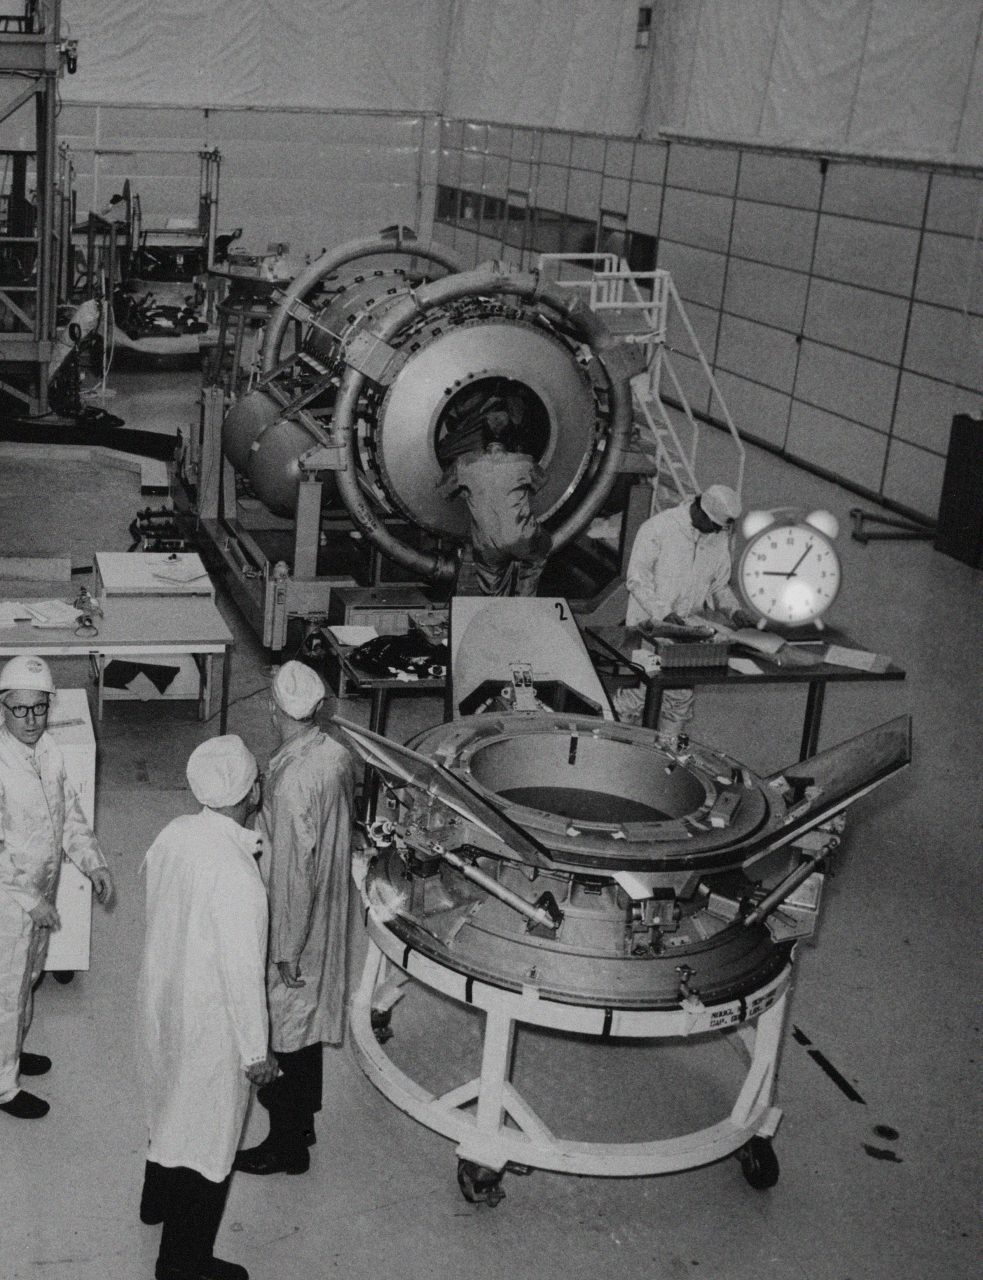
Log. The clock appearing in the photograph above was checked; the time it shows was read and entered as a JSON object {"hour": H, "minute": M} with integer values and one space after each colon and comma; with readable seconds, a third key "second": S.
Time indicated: {"hour": 9, "minute": 6}
